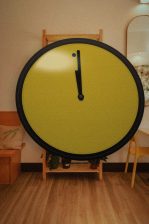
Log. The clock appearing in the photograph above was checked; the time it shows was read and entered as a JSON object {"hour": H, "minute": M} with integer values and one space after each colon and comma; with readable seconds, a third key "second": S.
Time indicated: {"hour": 12, "minute": 1}
